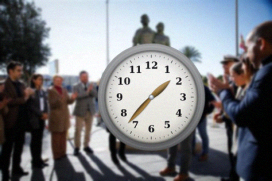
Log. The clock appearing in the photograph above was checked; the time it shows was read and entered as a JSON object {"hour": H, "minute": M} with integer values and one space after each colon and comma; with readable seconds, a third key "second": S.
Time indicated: {"hour": 1, "minute": 37}
